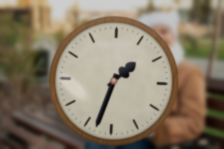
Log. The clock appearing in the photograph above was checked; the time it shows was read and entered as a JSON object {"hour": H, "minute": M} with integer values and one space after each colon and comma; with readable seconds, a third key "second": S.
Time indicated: {"hour": 1, "minute": 33}
